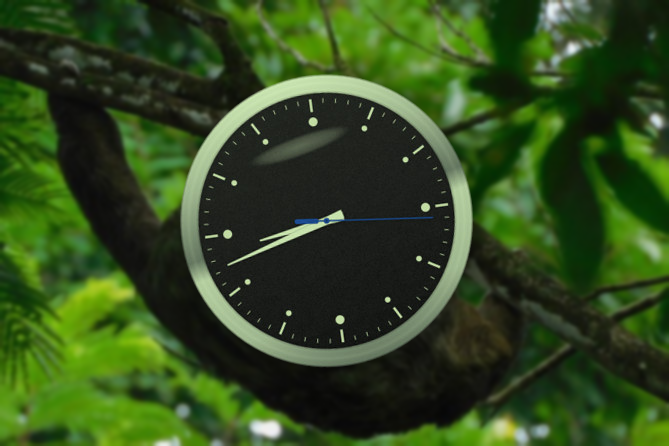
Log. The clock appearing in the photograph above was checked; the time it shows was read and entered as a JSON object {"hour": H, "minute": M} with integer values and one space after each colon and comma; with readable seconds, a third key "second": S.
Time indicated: {"hour": 8, "minute": 42, "second": 16}
